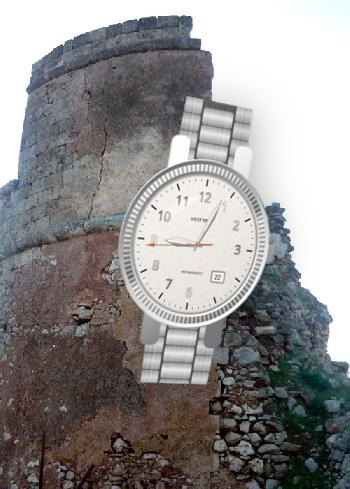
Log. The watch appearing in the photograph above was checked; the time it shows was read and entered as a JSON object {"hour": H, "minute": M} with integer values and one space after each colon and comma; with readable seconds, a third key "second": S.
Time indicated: {"hour": 9, "minute": 3, "second": 44}
